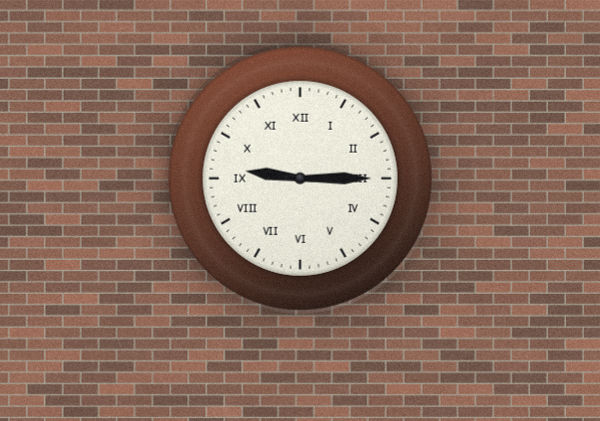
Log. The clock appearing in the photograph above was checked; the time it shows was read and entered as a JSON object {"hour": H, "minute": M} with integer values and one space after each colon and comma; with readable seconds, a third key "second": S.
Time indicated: {"hour": 9, "minute": 15}
